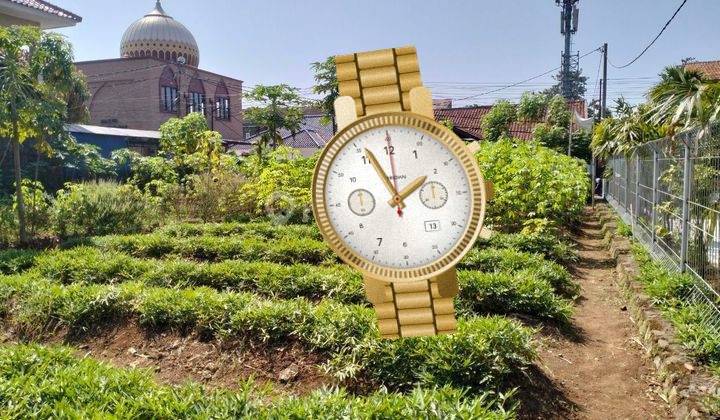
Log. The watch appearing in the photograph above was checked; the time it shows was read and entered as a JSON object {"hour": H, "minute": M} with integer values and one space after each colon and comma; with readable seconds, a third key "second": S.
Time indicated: {"hour": 1, "minute": 56}
